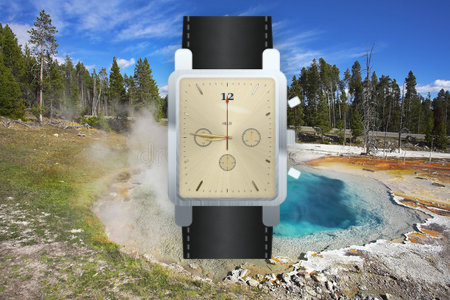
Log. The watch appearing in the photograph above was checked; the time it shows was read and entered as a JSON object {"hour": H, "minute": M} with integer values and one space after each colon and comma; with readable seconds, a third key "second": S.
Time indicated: {"hour": 8, "minute": 46}
